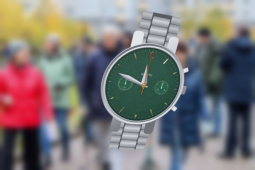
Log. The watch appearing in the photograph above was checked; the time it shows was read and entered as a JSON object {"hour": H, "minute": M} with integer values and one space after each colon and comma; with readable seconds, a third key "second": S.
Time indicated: {"hour": 11, "minute": 48}
